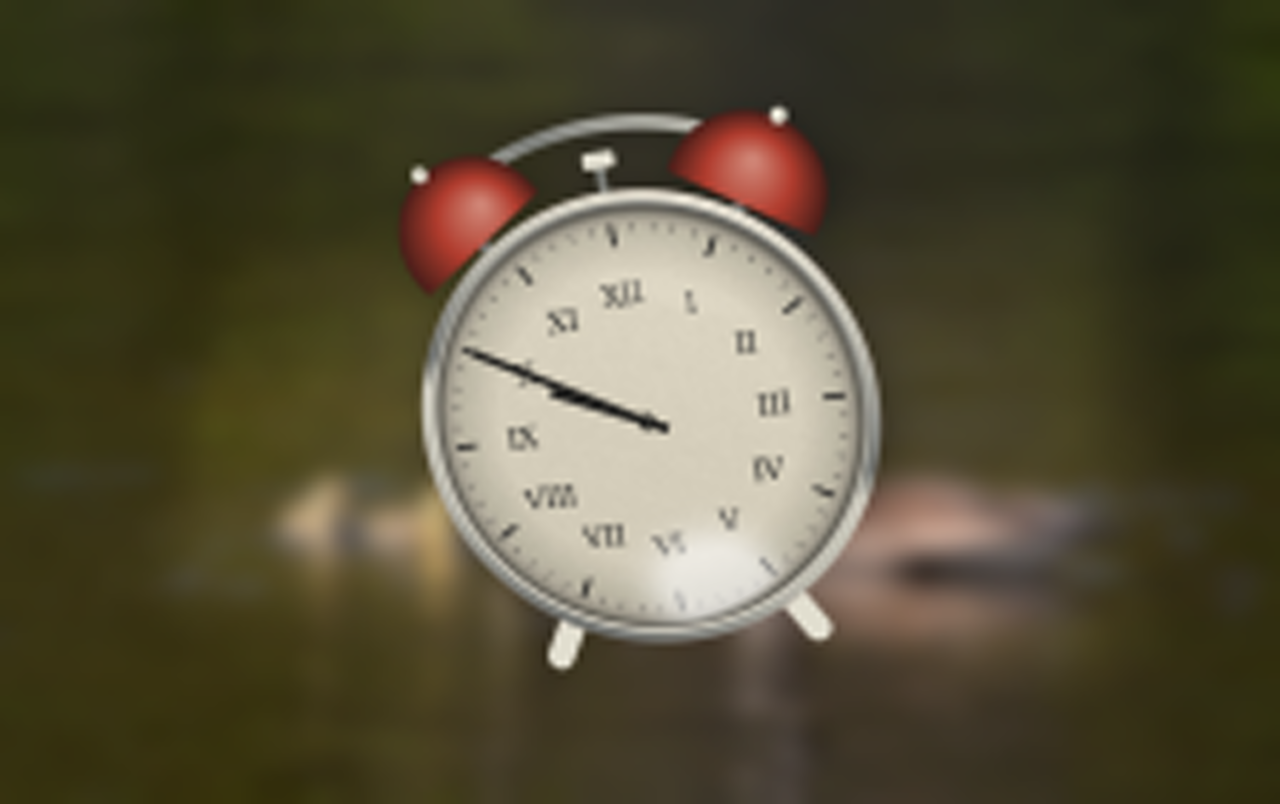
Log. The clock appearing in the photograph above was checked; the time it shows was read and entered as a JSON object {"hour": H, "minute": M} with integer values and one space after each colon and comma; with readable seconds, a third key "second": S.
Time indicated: {"hour": 9, "minute": 50}
